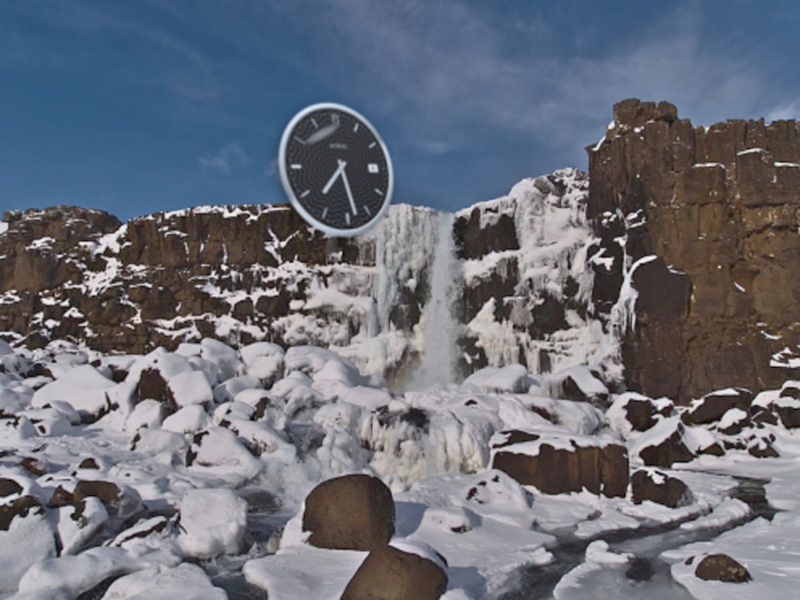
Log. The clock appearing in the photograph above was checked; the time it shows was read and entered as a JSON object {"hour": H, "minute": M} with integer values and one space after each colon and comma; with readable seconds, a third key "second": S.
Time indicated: {"hour": 7, "minute": 28}
